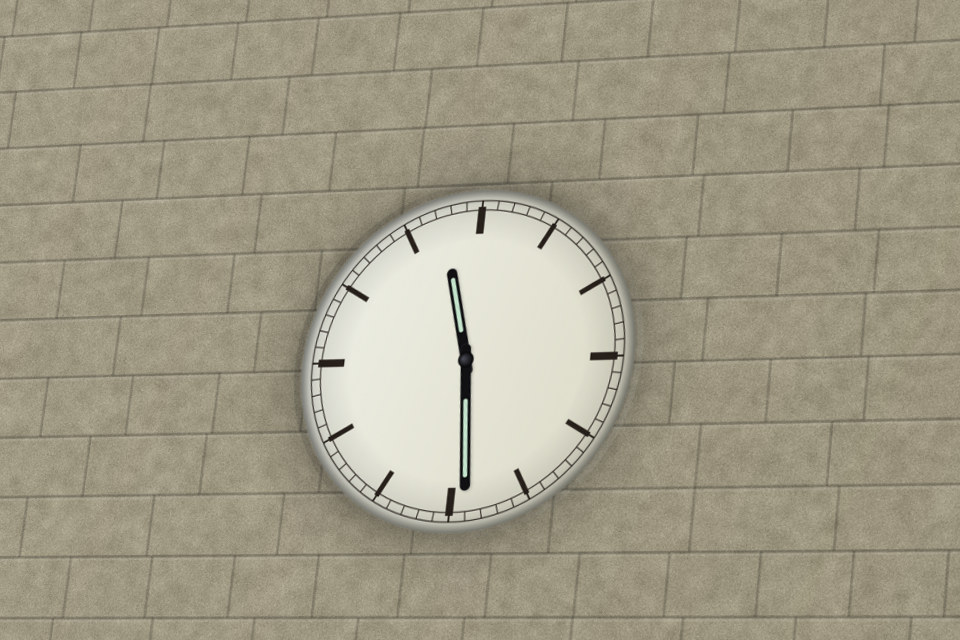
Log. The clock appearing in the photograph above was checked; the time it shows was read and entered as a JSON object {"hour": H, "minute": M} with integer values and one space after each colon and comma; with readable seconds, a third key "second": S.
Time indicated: {"hour": 11, "minute": 29}
